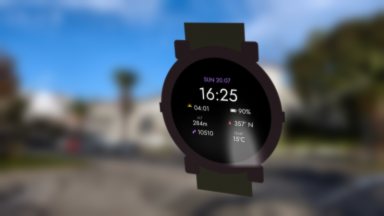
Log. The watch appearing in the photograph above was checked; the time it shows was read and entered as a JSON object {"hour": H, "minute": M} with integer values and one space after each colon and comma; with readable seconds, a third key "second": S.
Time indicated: {"hour": 16, "minute": 25}
